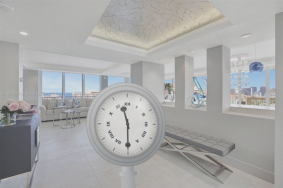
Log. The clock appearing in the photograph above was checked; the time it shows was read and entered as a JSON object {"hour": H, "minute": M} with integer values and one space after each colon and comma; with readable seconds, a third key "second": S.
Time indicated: {"hour": 11, "minute": 30}
